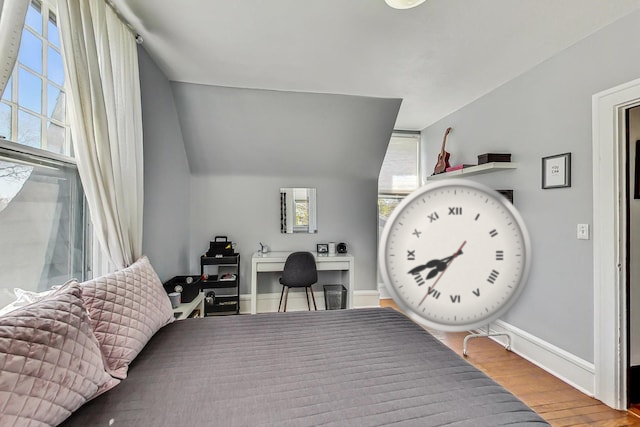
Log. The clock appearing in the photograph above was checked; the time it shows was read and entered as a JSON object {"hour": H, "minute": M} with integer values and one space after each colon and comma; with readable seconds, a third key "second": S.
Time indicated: {"hour": 7, "minute": 41, "second": 36}
